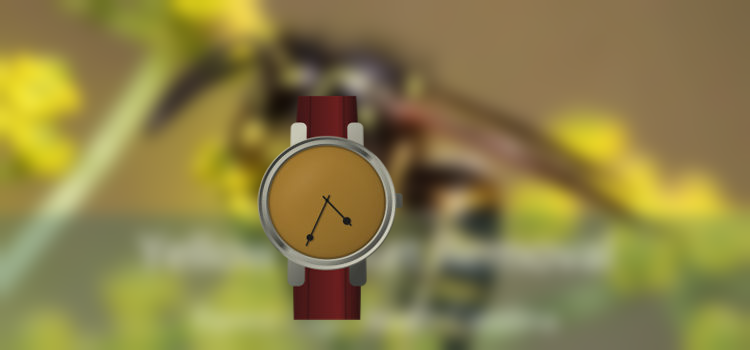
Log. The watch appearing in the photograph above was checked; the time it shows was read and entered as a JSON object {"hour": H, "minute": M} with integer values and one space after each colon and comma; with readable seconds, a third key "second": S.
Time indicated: {"hour": 4, "minute": 34}
